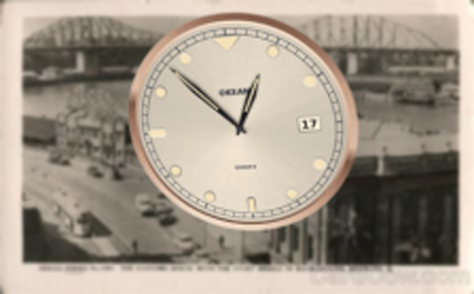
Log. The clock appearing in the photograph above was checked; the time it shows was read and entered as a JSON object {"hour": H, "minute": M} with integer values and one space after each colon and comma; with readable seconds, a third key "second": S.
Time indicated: {"hour": 12, "minute": 53}
